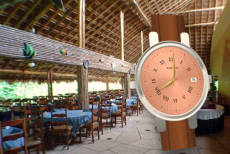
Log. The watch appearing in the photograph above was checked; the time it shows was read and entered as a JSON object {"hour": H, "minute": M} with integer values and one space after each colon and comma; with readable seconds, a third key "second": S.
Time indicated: {"hour": 8, "minute": 1}
